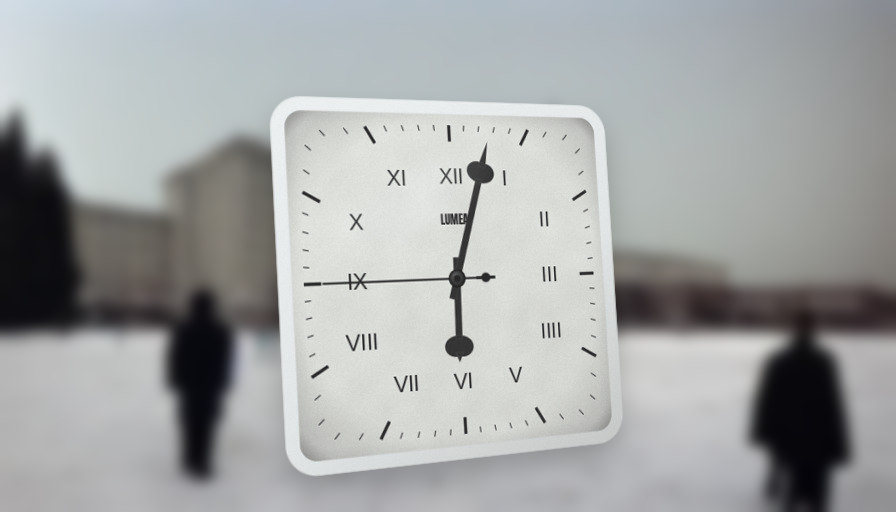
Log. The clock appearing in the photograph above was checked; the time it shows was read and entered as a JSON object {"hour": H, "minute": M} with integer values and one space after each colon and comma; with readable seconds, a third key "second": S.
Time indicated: {"hour": 6, "minute": 2, "second": 45}
